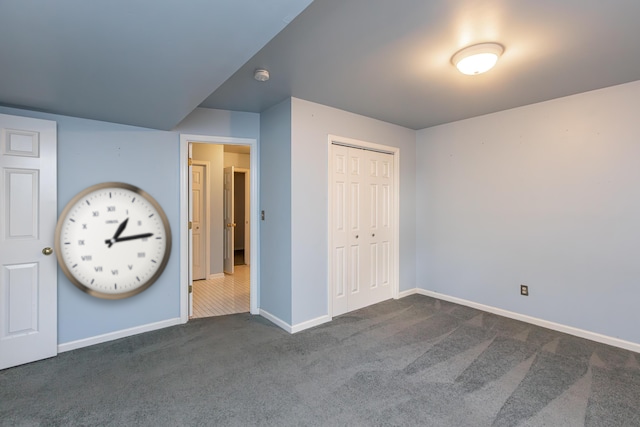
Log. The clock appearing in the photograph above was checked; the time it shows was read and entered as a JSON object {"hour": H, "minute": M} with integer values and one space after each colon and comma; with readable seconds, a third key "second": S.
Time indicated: {"hour": 1, "minute": 14}
